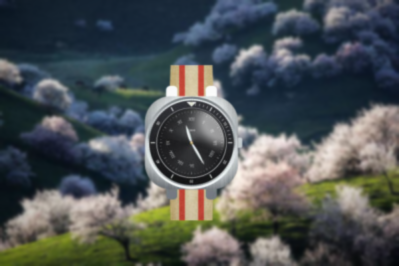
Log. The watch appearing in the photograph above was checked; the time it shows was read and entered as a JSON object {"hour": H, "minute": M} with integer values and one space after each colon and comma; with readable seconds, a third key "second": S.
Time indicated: {"hour": 11, "minute": 25}
